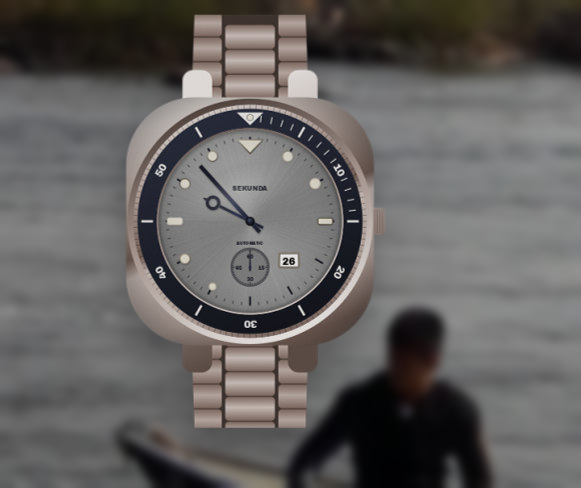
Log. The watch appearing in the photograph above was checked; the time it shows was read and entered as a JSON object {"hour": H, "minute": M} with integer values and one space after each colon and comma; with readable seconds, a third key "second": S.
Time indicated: {"hour": 9, "minute": 53}
